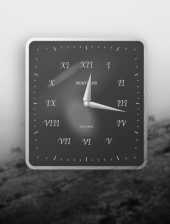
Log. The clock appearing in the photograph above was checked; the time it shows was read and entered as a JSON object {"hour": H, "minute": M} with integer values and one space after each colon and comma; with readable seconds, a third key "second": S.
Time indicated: {"hour": 12, "minute": 17}
